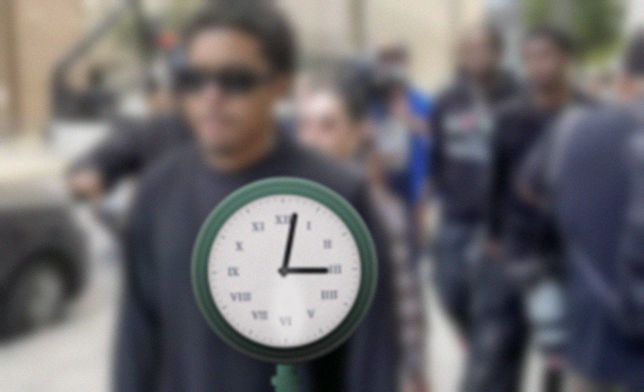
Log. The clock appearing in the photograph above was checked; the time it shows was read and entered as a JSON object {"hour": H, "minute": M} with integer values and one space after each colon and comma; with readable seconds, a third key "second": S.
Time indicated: {"hour": 3, "minute": 2}
